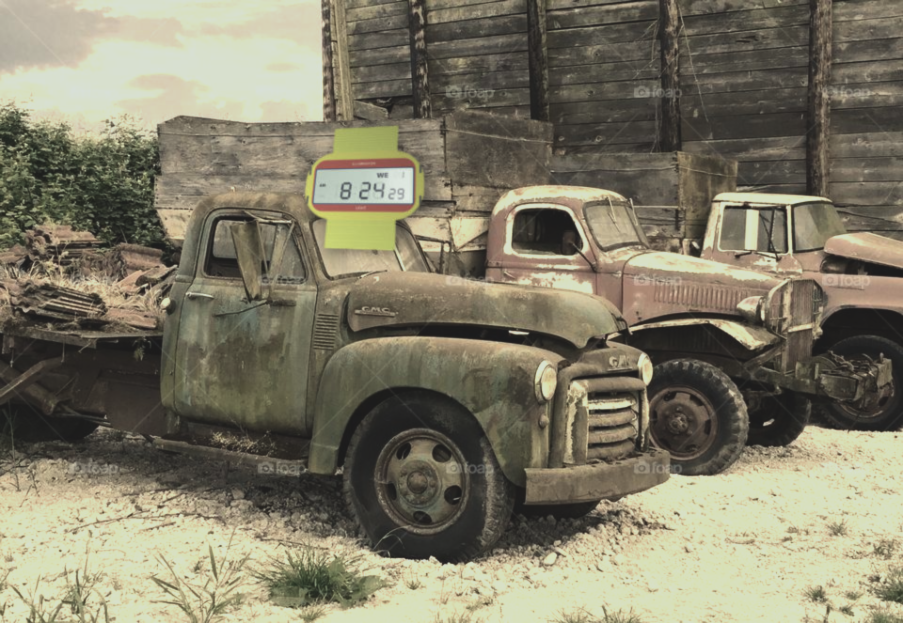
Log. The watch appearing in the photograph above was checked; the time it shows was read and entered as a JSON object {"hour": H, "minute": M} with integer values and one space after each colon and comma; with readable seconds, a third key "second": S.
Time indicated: {"hour": 8, "minute": 24, "second": 29}
